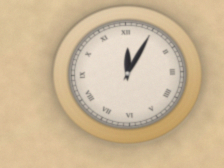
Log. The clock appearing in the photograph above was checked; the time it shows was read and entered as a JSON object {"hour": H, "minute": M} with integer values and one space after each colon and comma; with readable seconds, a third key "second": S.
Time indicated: {"hour": 12, "minute": 5}
